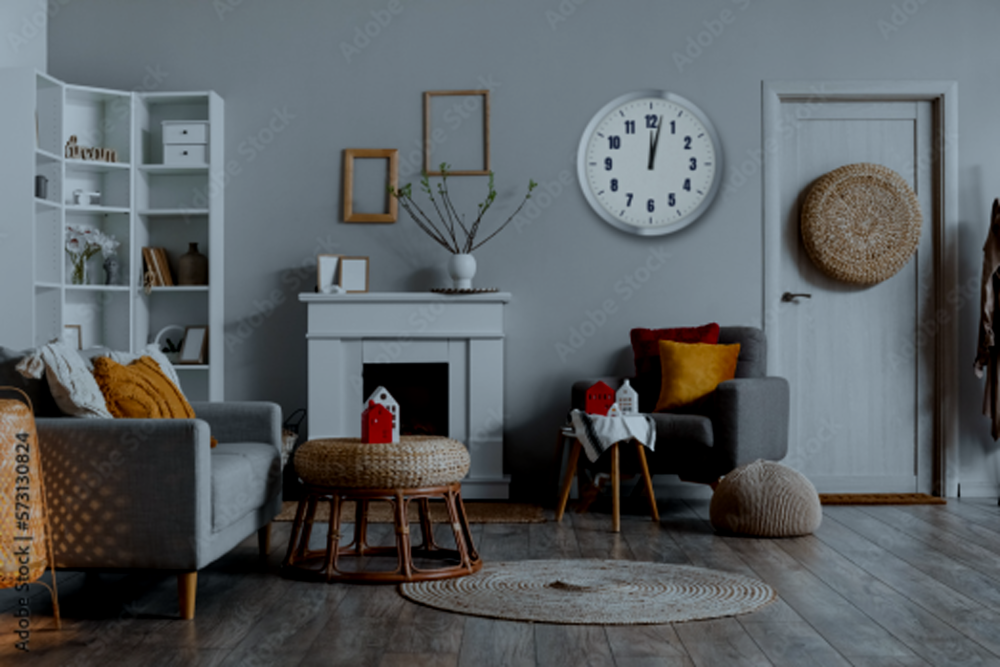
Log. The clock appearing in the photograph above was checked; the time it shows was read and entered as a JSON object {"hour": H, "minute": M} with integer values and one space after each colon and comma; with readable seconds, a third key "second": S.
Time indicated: {"hour": 12, "minute": 2}
